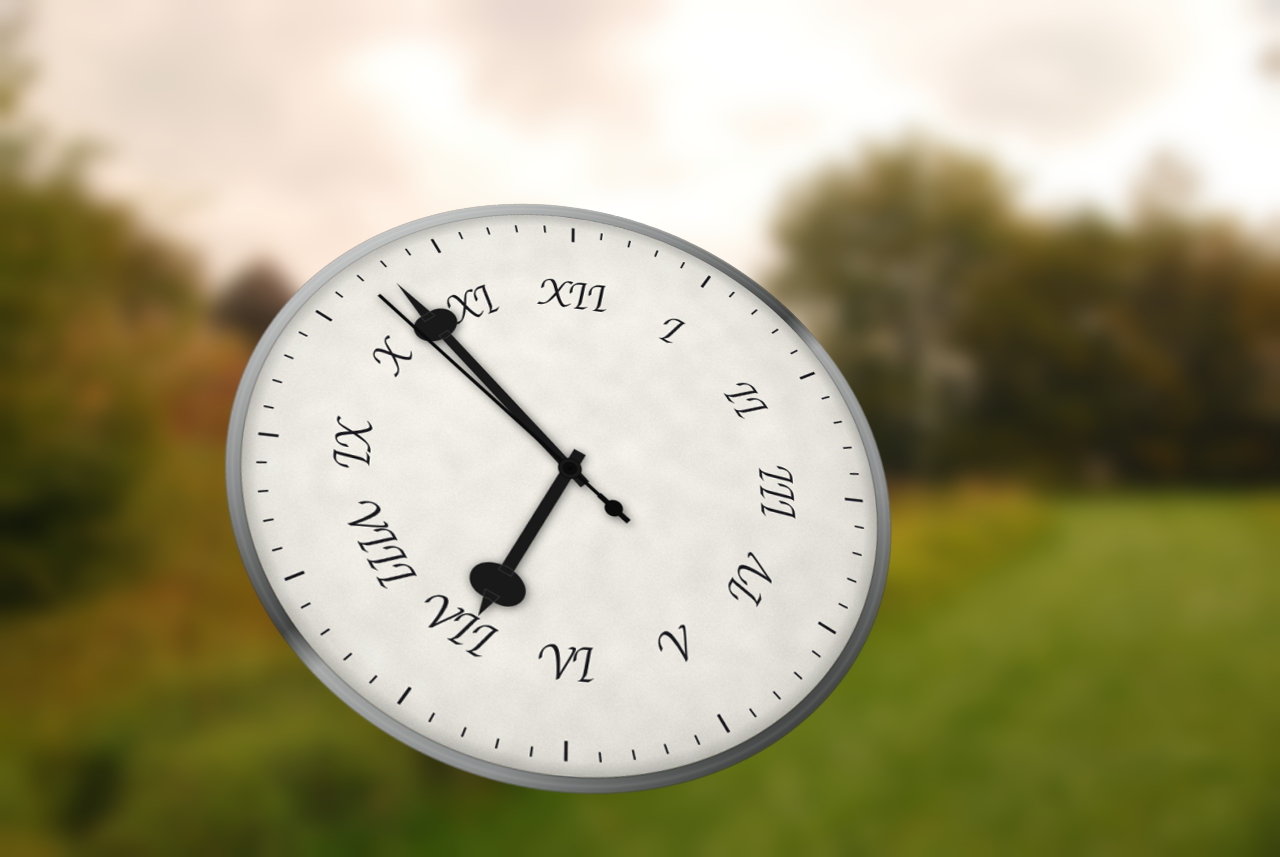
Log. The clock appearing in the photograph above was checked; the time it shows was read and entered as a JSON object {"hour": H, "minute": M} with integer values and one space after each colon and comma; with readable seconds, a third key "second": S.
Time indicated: {"hour": 6, "minute": 52, "second": 52}
